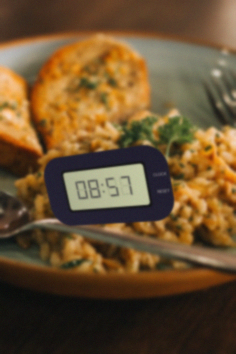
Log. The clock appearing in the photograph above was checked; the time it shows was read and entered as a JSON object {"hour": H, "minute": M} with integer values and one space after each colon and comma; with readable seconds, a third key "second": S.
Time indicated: {"hour": 8, "minute": 57}
